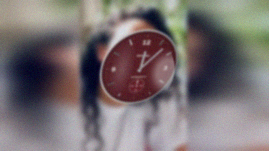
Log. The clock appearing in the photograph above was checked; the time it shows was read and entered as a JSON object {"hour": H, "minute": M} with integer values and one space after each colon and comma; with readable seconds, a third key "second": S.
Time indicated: {"hour": 12, "minute": 7}
